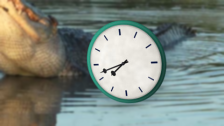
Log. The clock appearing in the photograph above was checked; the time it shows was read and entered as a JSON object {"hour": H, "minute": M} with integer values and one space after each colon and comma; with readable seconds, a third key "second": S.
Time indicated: {"hour": 7, "minute": 42}
